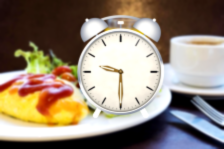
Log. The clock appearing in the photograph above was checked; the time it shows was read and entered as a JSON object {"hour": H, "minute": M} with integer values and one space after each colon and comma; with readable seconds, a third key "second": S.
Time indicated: {"hour": 9, "minute": 30}
